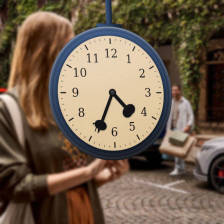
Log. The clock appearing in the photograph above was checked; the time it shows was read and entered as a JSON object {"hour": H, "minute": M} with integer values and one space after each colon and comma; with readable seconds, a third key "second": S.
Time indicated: {"hour": 4, "minute": 34}
